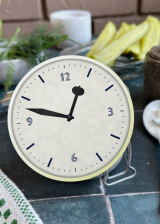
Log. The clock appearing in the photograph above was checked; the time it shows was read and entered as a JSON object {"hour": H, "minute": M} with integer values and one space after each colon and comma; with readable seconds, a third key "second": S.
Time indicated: {"hour": 12, "minute": 48}
